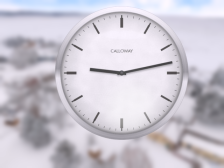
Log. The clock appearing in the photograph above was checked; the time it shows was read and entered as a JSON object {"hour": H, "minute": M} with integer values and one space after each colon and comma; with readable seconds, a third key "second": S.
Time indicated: {"hour": 9, "minute": 13}
